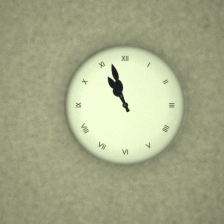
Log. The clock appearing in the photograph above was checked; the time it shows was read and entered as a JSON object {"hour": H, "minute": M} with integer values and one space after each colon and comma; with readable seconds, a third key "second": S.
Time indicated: {"hour": 10, "minute": 57}
